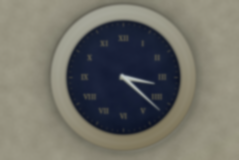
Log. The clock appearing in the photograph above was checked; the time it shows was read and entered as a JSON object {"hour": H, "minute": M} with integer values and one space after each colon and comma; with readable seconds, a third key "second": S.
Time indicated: {"hour": 3, "minute": 22}
